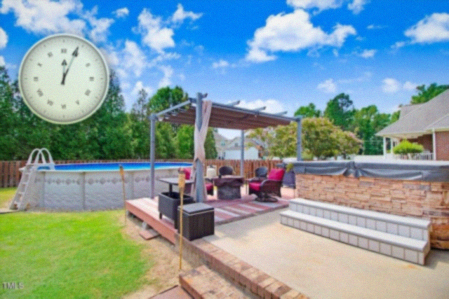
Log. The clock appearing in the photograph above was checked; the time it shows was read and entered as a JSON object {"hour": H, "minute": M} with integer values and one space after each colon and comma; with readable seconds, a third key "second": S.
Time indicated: {"hour": 12, "minute": 4}
